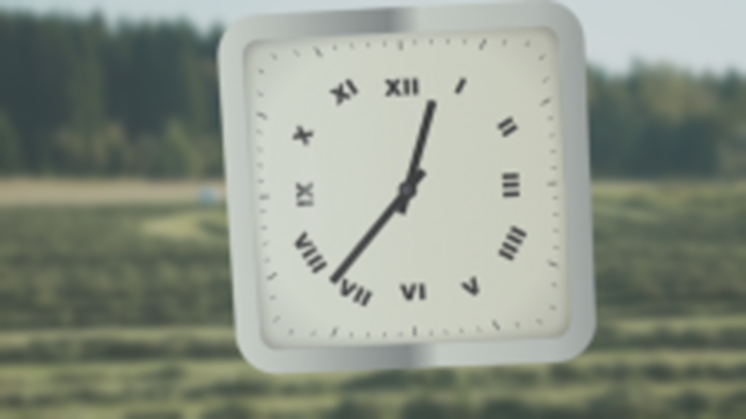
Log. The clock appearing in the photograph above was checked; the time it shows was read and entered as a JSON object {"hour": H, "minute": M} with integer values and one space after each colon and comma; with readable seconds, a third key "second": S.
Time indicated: {"hour": 12, "minute": 37}
